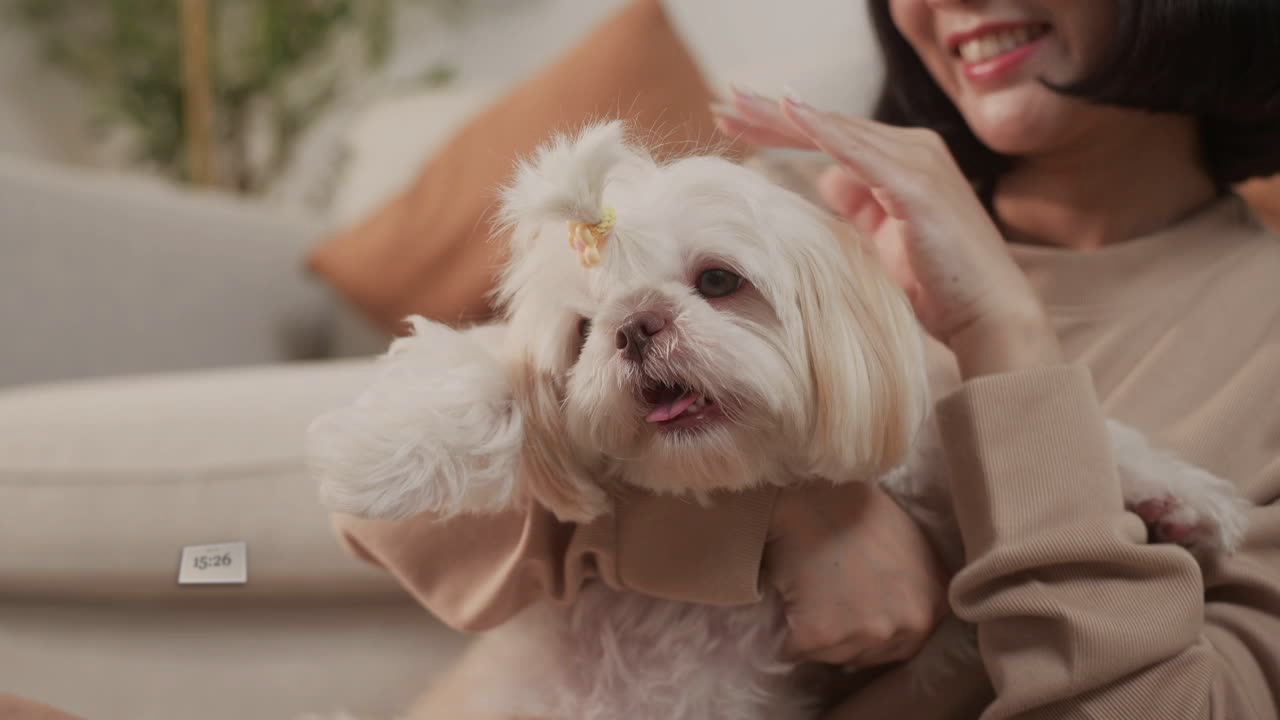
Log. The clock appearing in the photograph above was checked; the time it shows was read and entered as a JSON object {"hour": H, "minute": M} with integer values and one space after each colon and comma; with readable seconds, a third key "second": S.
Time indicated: {"hour": 15, "minute": 26}
